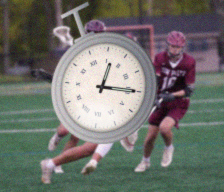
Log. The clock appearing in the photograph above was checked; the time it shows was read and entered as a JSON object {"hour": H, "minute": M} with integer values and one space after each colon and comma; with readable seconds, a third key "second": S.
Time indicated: {"hour": 1, "minute": 20}
